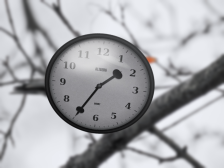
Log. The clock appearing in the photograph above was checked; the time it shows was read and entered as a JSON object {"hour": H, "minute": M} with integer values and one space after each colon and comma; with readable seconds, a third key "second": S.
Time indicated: {"hour": 1, "minute": 35}
